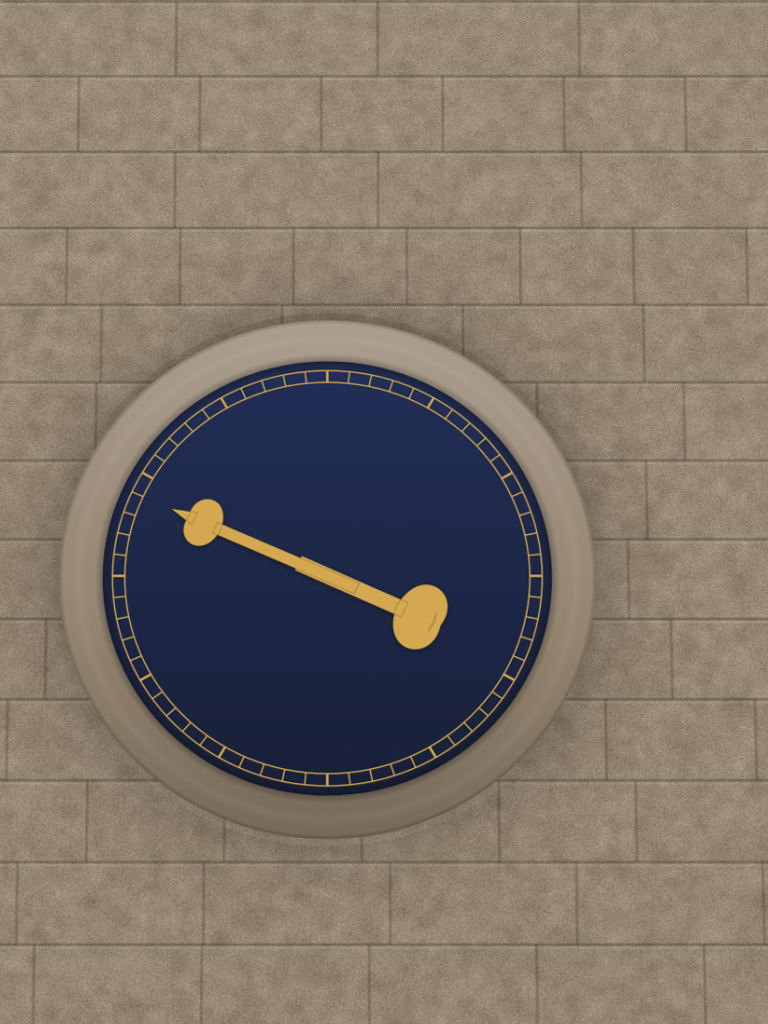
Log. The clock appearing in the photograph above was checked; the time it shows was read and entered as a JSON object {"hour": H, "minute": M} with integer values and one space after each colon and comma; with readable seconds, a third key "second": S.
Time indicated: {"hour": 3, "minute": 49}
